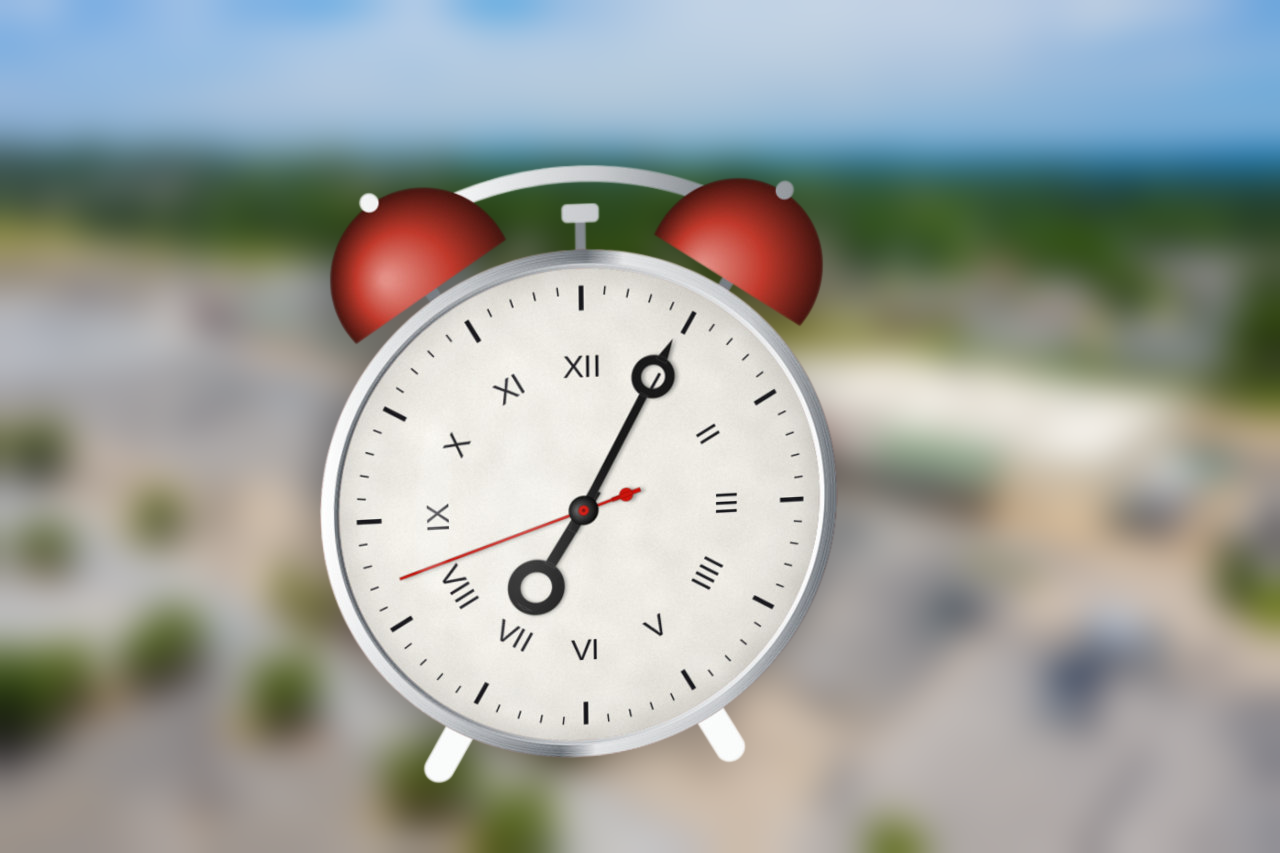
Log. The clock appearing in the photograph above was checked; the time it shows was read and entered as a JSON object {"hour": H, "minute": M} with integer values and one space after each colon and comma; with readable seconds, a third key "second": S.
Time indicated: {"hour": 7, "minute": 4, "second": 42}
